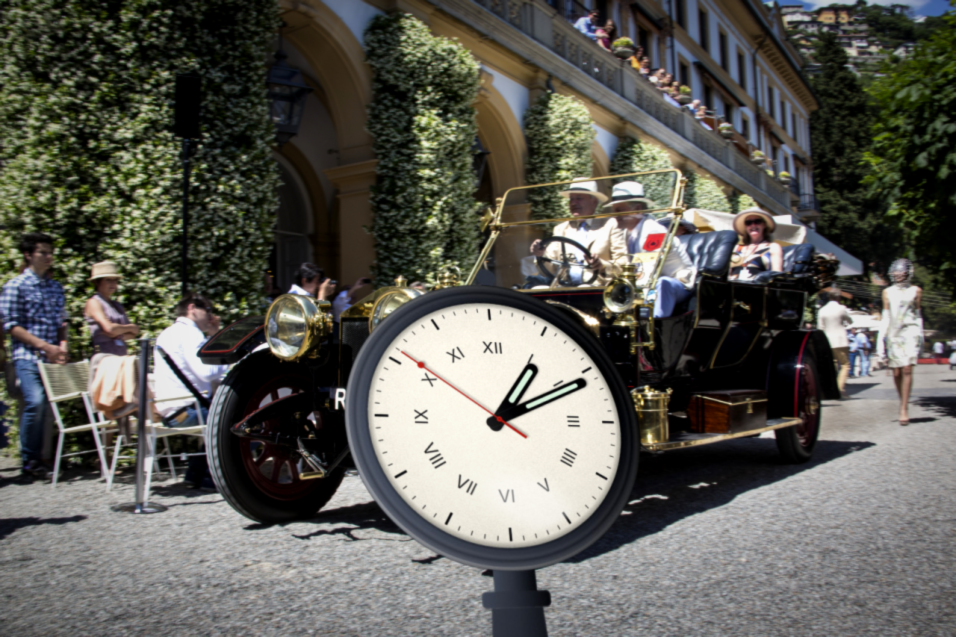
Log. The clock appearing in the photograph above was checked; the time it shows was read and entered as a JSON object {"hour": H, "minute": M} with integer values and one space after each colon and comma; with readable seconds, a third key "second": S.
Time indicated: {"hour": 1, "minute": 10, "second": 51}
